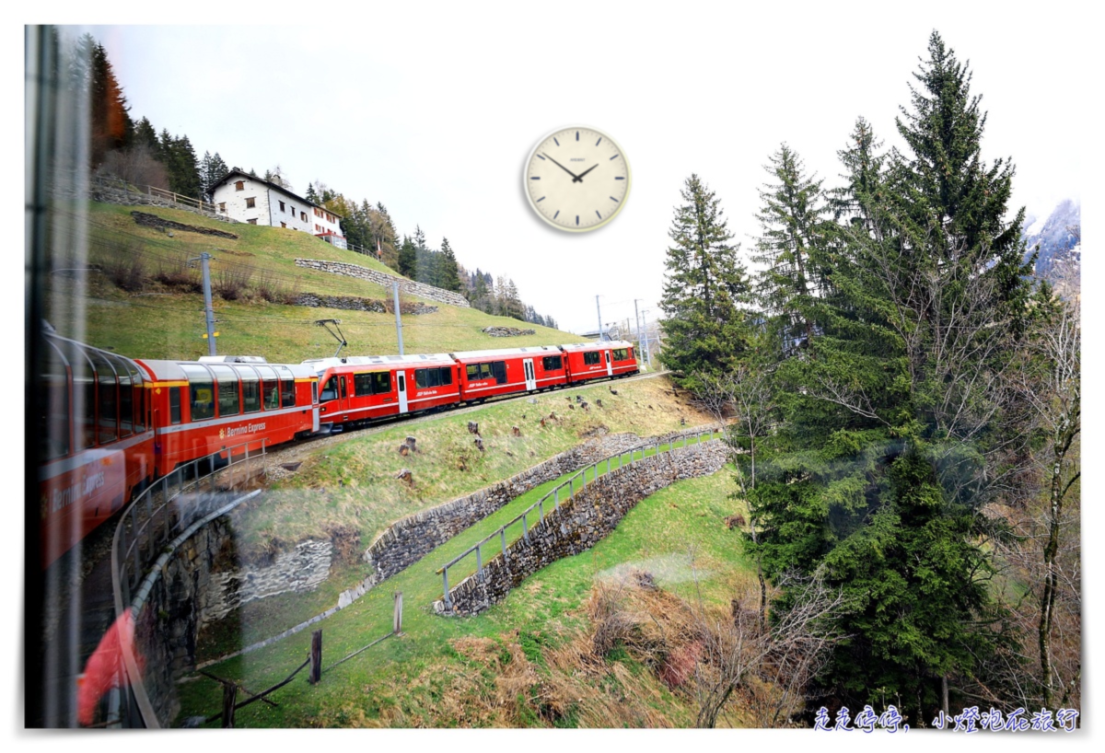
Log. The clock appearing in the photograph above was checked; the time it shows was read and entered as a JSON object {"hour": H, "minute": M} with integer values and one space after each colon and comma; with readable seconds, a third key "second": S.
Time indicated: {"hour": 1, "minute": 51}
